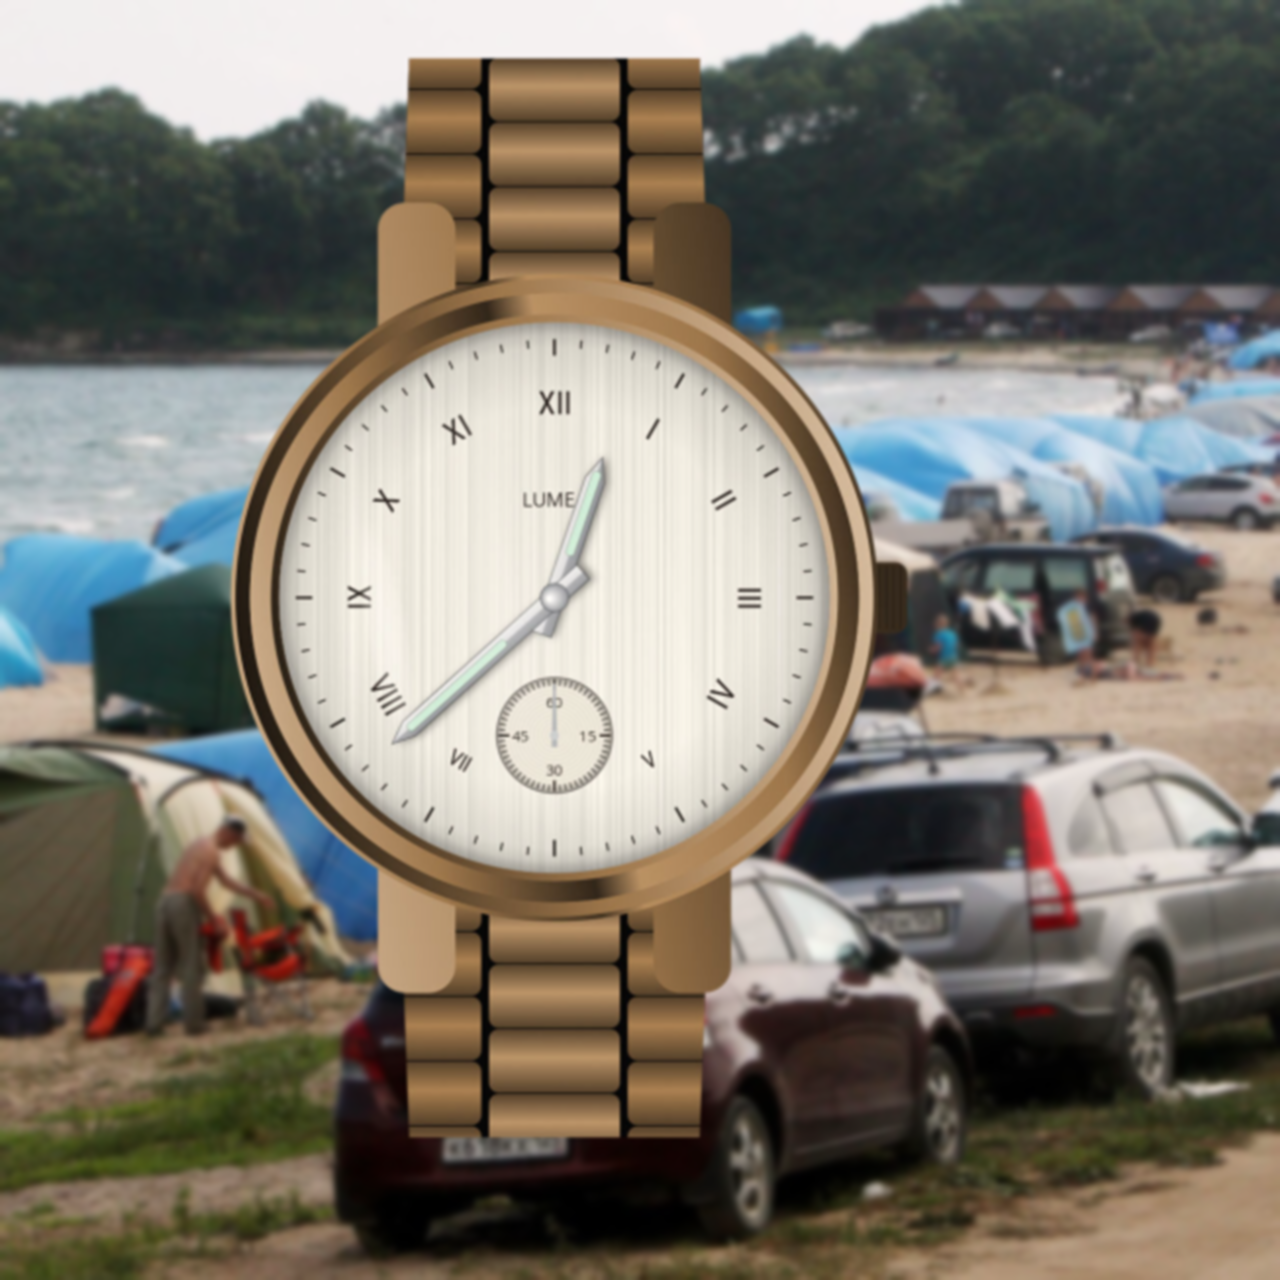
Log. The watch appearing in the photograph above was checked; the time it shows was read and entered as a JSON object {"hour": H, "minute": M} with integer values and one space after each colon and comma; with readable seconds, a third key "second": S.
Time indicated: {"hour": 12, "minute": 38}
